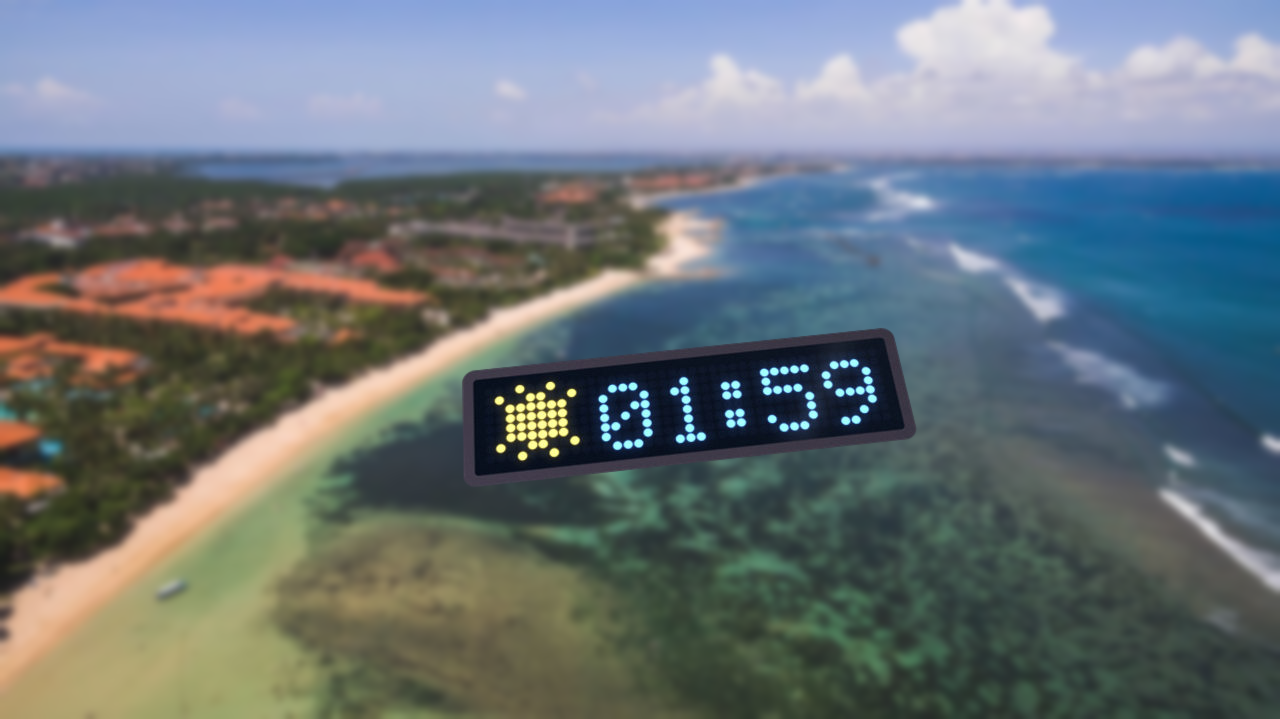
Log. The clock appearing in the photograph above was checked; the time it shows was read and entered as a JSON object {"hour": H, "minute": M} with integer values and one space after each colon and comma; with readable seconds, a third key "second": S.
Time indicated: {"hour": 1, "minute": 59}
